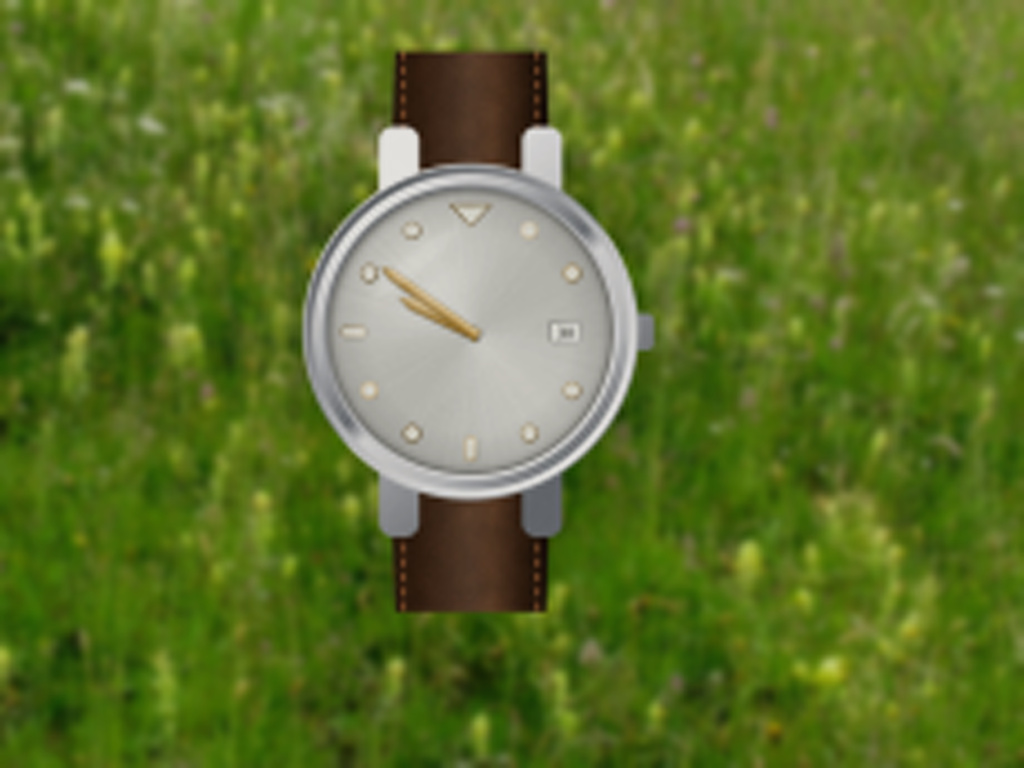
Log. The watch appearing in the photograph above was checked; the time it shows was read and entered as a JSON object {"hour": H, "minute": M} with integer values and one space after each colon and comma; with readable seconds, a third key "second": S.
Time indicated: {"hour": 9, "minute": 51}
